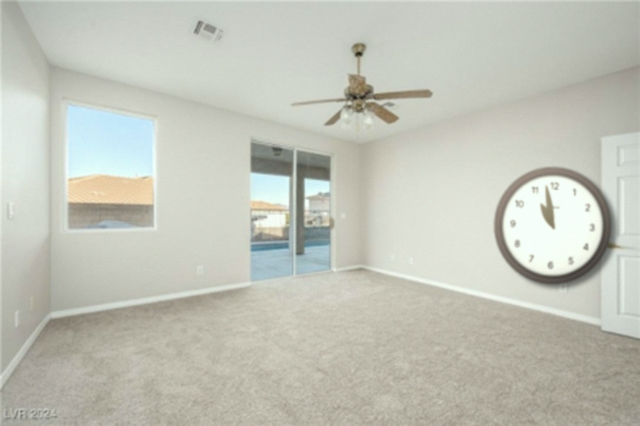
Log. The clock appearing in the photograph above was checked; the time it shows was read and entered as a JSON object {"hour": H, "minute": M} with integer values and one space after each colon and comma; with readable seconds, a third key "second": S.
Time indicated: {"hour": 10, "minute": 58}
